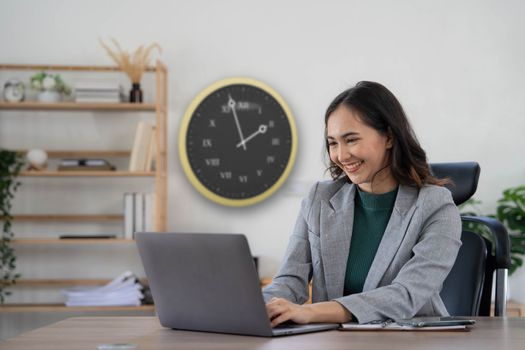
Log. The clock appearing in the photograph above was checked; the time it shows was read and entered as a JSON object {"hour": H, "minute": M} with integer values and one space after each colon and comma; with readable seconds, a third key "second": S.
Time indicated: {"hour": 1, "minute": 57}
